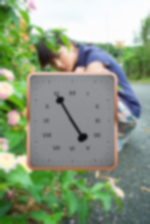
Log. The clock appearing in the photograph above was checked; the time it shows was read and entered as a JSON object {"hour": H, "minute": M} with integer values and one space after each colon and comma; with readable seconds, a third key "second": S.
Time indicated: {"hour": 4, "minute": 55}
